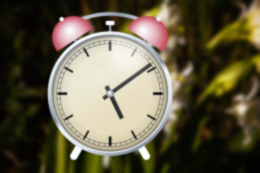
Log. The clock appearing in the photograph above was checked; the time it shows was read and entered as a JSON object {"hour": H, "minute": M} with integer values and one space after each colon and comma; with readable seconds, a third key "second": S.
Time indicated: {"hour": 5, "minute": 9}
